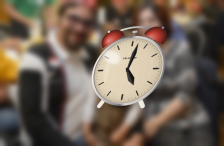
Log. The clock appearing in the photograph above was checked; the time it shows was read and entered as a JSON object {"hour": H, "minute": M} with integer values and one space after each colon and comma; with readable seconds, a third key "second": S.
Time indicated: {"hour": 5, "minute": 2}
